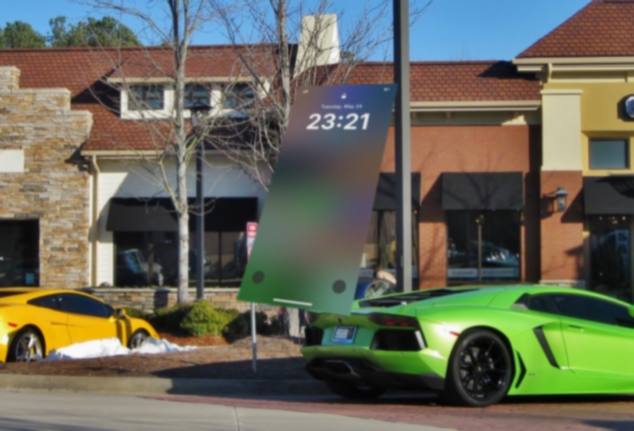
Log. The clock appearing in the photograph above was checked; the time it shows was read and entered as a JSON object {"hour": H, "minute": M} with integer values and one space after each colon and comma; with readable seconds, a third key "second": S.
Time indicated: {"hour": 23, "minute": 21}
